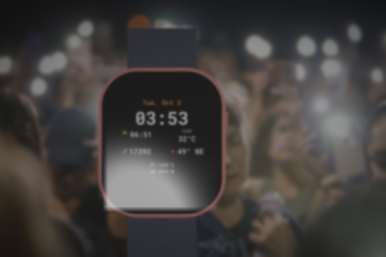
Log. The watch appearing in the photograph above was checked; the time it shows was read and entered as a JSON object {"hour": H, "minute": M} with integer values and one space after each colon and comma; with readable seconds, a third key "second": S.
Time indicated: {"hour": 3, "minute": 53}
